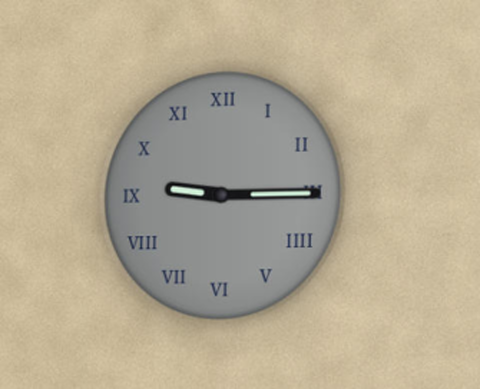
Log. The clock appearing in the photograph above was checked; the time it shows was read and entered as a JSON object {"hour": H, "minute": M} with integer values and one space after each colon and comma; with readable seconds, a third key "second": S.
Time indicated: {"hour": 9, "minute": 15}
